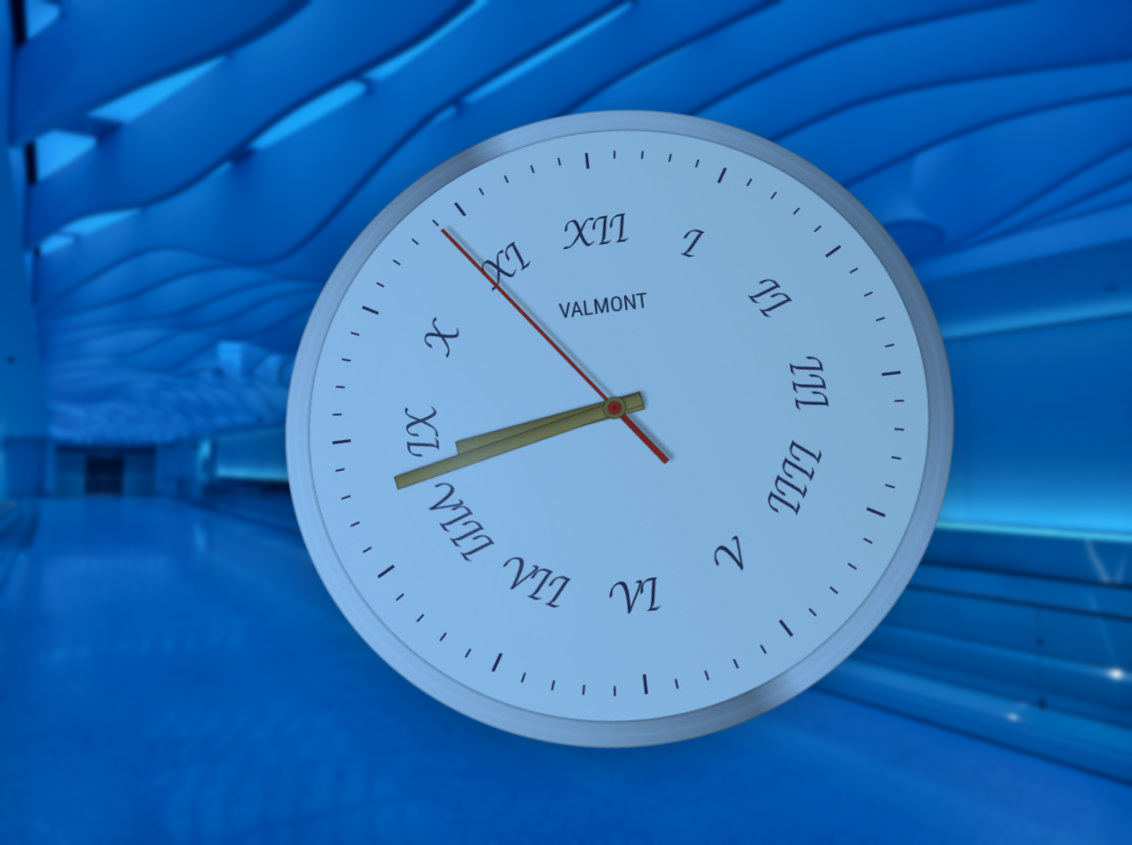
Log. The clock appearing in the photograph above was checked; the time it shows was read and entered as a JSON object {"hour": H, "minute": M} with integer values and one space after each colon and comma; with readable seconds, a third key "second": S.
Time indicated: {"hour": 8, "minute": 42, "second": 54}
